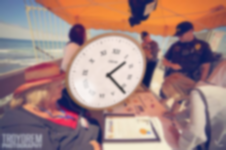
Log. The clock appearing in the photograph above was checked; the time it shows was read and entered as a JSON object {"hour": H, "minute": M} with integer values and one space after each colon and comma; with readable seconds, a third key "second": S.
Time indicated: {"hour": 1, "minute": 21}
